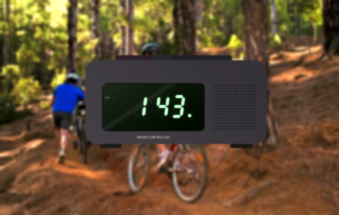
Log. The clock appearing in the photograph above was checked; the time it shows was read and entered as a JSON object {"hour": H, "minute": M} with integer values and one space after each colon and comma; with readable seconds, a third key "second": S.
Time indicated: {"hour": 1, "minute": 43}
